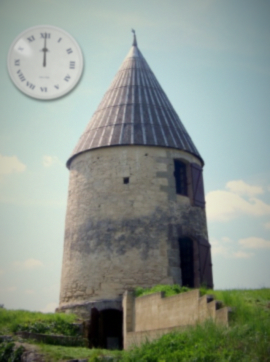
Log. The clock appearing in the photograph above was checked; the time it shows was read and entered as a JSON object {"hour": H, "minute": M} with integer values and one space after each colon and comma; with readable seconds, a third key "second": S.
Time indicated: {"hour": 12, "minute": 0}
